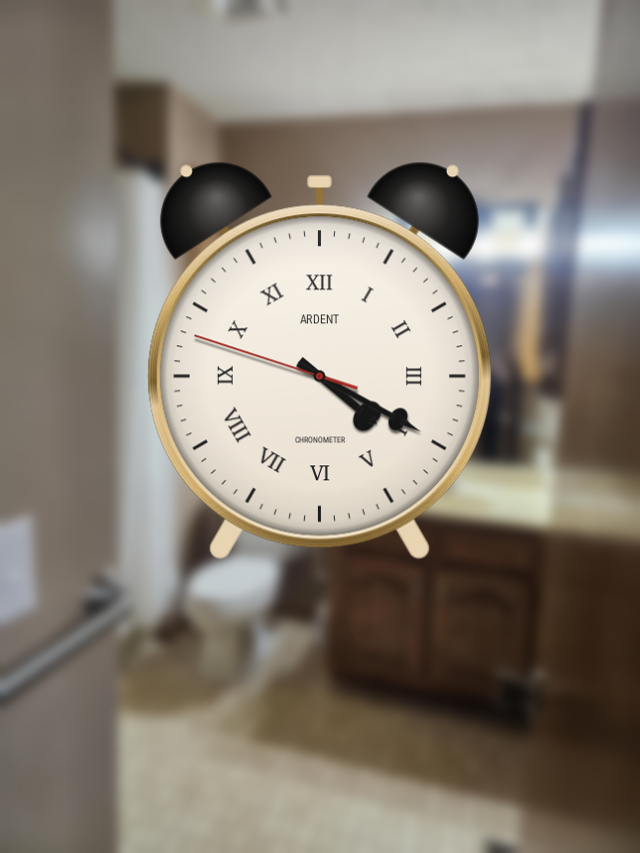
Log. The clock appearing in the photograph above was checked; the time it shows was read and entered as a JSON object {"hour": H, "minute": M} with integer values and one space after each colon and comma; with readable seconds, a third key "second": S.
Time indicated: {"hour": 4, "minute": 19, "second": 48}
